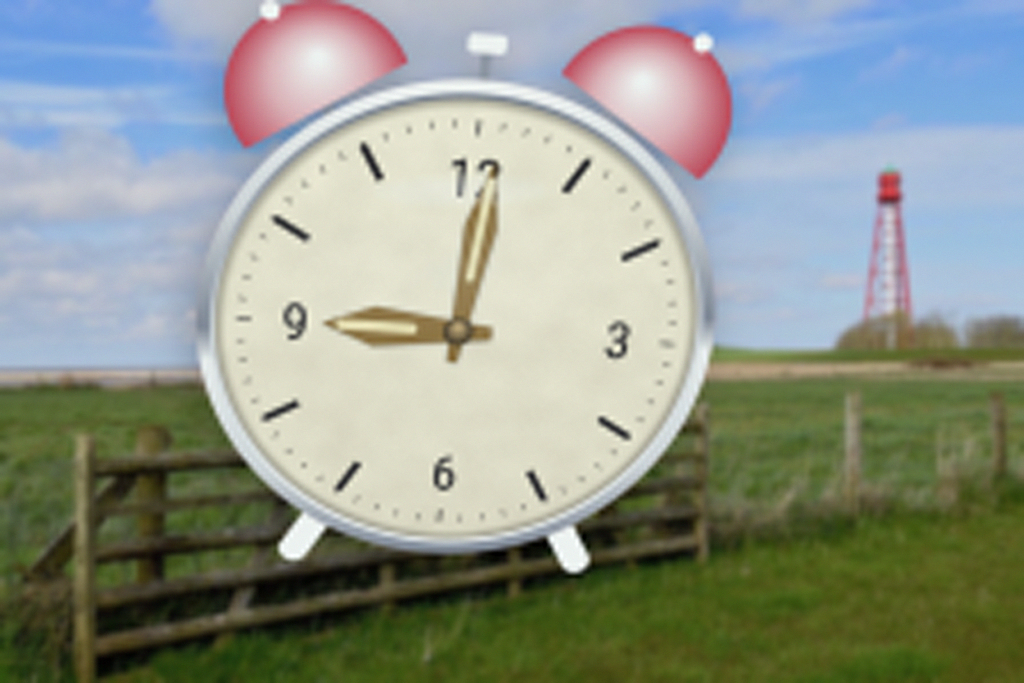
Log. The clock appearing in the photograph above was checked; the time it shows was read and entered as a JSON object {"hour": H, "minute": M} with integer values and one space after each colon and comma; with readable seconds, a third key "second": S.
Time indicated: {"hour": 9, "minute": 1}
